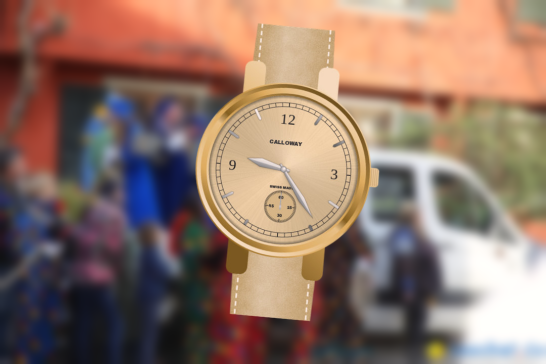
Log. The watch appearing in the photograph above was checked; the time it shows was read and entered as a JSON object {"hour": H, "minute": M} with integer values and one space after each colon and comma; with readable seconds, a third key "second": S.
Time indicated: {"hour": 9, "minute": 24}
